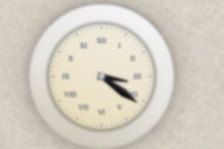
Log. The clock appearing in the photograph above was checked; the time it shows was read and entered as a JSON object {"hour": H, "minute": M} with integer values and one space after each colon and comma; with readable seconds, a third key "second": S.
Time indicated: {"hour": 3, "minute": 21}
